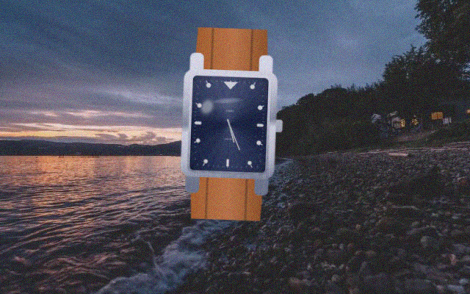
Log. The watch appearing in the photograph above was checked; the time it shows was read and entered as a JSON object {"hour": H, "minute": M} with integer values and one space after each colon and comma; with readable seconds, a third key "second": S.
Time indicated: {"hour": 5, "minute": 26}
